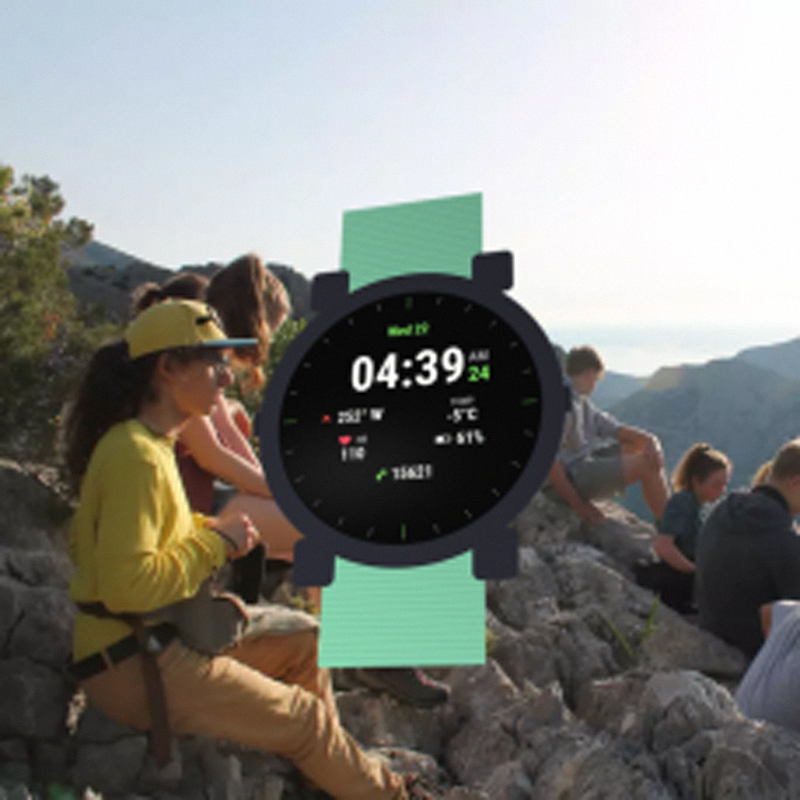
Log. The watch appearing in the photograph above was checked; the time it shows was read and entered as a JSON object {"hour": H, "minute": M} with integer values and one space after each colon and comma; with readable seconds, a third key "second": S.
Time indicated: {"hour": 4, "minute": 39}
